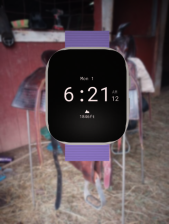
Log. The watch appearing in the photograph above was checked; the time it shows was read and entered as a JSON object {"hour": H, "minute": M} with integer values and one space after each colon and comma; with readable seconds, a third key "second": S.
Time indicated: {"hour": 6, "minute": 21}
